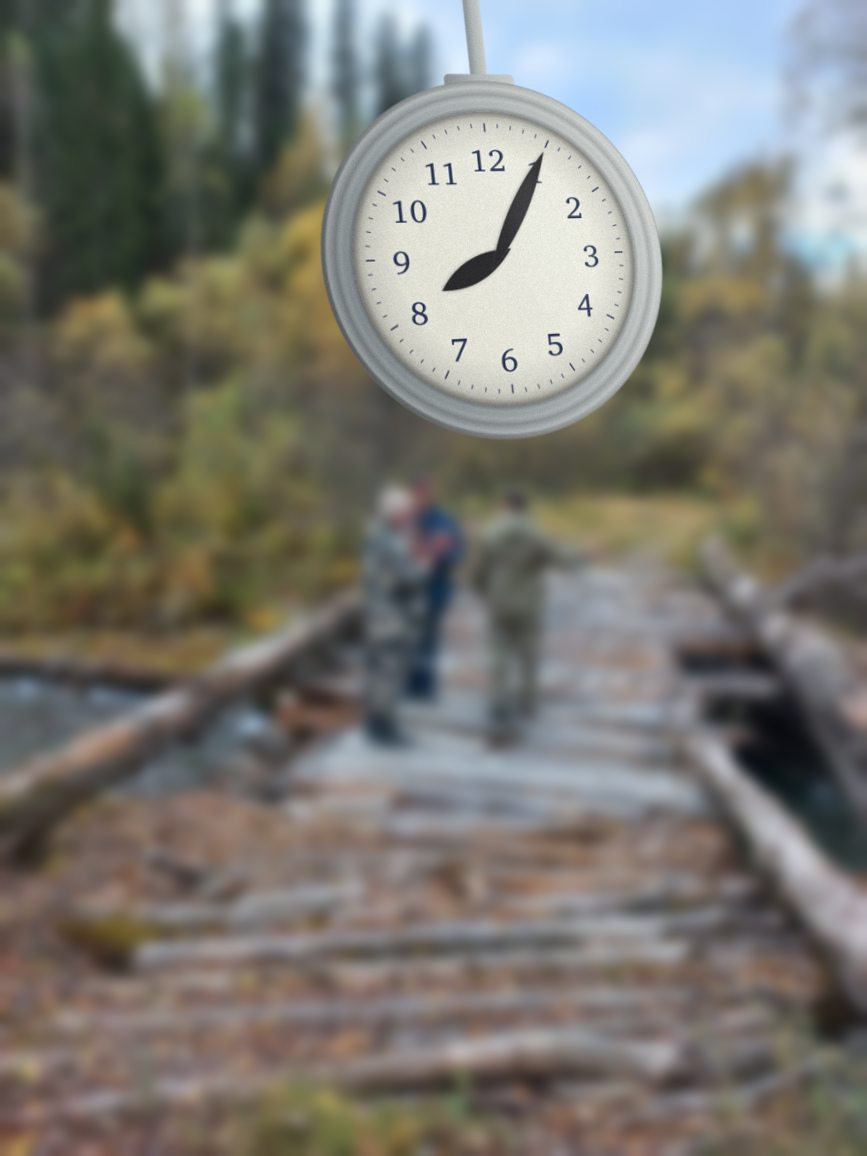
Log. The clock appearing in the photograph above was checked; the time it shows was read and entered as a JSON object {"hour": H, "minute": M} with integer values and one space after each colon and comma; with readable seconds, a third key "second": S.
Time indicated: {"hour": 8, "minute": 5}
